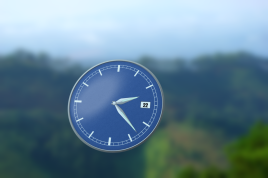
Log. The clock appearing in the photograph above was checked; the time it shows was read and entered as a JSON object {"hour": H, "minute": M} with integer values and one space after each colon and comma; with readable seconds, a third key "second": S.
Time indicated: {"hour": 2, "minute": 23}
